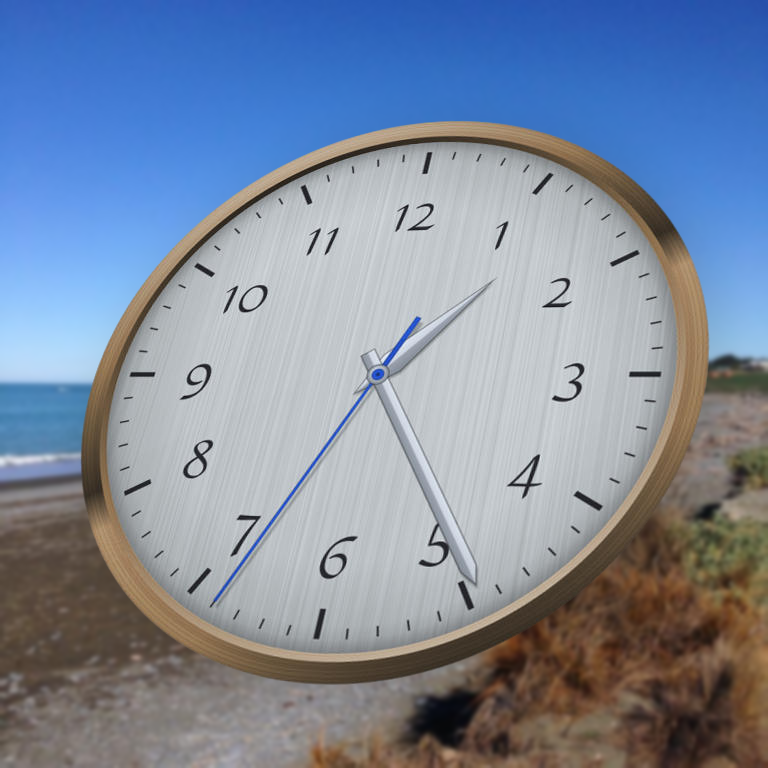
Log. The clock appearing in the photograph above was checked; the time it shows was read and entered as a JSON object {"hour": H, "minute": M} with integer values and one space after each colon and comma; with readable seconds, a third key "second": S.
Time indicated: {"hour": 1, "minute": 24, "second": 34}
